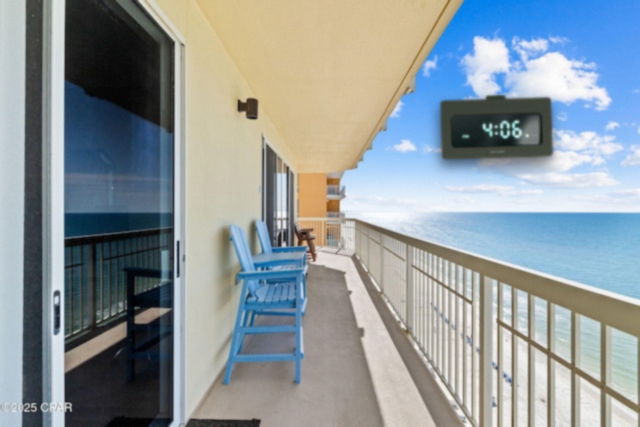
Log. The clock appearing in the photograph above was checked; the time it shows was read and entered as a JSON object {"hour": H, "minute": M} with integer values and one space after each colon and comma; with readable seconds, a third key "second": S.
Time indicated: {"hour": 4, "minute": 6}
